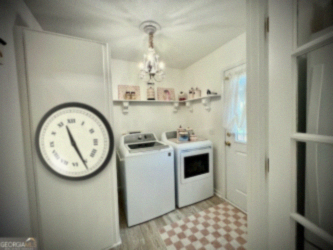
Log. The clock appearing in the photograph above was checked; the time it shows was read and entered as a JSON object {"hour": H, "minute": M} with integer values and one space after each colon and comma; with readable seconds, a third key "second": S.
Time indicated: {"hour": 11, "minute": 26}
